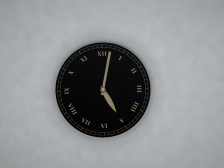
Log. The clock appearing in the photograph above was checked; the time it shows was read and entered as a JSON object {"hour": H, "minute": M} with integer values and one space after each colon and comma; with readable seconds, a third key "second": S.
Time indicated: {"hour": 5, "minute": 2}
